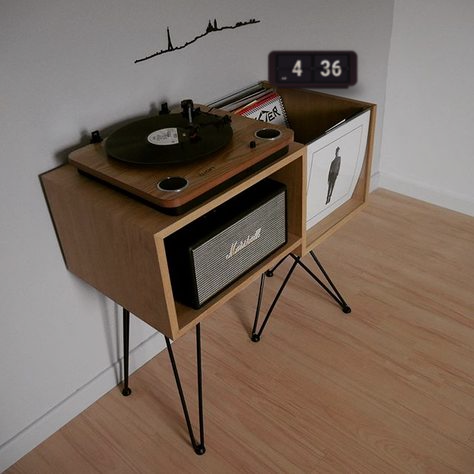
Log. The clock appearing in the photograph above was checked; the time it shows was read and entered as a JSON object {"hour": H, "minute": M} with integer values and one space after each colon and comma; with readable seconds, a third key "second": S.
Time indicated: {"hour": 4, "minute": 36}
